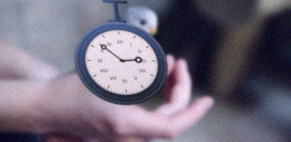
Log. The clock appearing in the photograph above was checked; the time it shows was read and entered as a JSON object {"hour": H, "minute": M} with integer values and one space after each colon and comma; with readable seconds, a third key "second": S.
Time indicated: {"hour": 2, "minute": 52}
